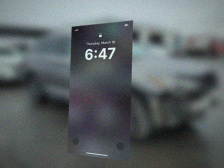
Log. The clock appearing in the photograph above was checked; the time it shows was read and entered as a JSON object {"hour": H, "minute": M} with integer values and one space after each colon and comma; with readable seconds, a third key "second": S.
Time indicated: {"hour": 6, "minute": 47}
